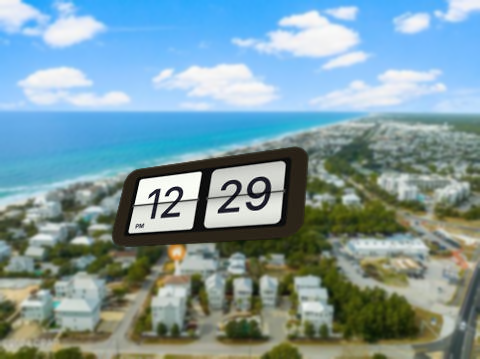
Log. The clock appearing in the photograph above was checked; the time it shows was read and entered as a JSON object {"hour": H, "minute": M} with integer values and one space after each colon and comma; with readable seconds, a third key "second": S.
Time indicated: {"hour": 12, "minute": 29}
